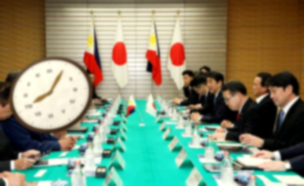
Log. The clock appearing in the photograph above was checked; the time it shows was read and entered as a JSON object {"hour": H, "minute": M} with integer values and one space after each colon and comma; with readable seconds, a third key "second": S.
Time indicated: {"hour": 8, "minute": 5}
